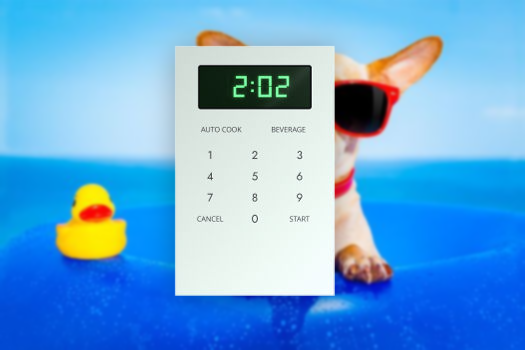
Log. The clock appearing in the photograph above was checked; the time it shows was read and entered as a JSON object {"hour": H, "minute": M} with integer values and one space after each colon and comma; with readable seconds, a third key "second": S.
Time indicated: {"hour": 2, "minute": 2}
